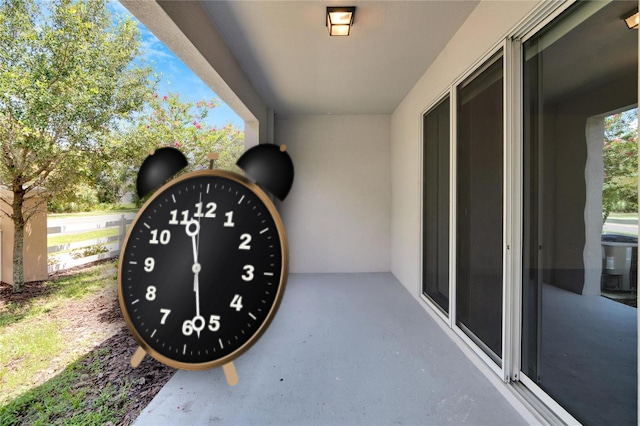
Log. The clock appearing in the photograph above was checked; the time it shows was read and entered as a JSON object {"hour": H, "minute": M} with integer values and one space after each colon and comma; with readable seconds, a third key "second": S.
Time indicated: {"hour": 11, "minute": 27, "second": 59}
